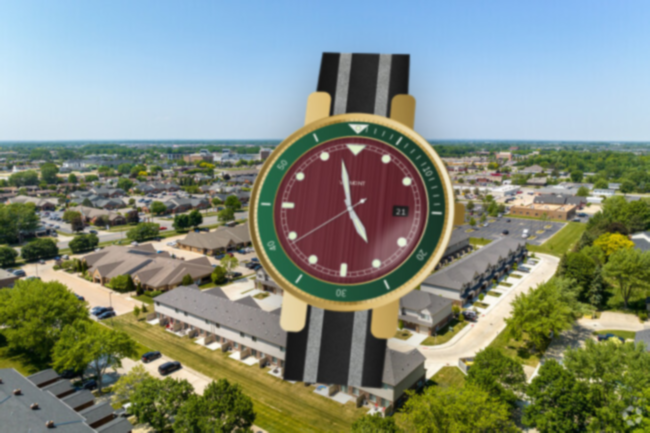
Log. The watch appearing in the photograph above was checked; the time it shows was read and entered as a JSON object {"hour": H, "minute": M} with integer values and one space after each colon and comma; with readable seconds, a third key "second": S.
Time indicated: {"hour": 4, "minute": 57, "second": 39}
